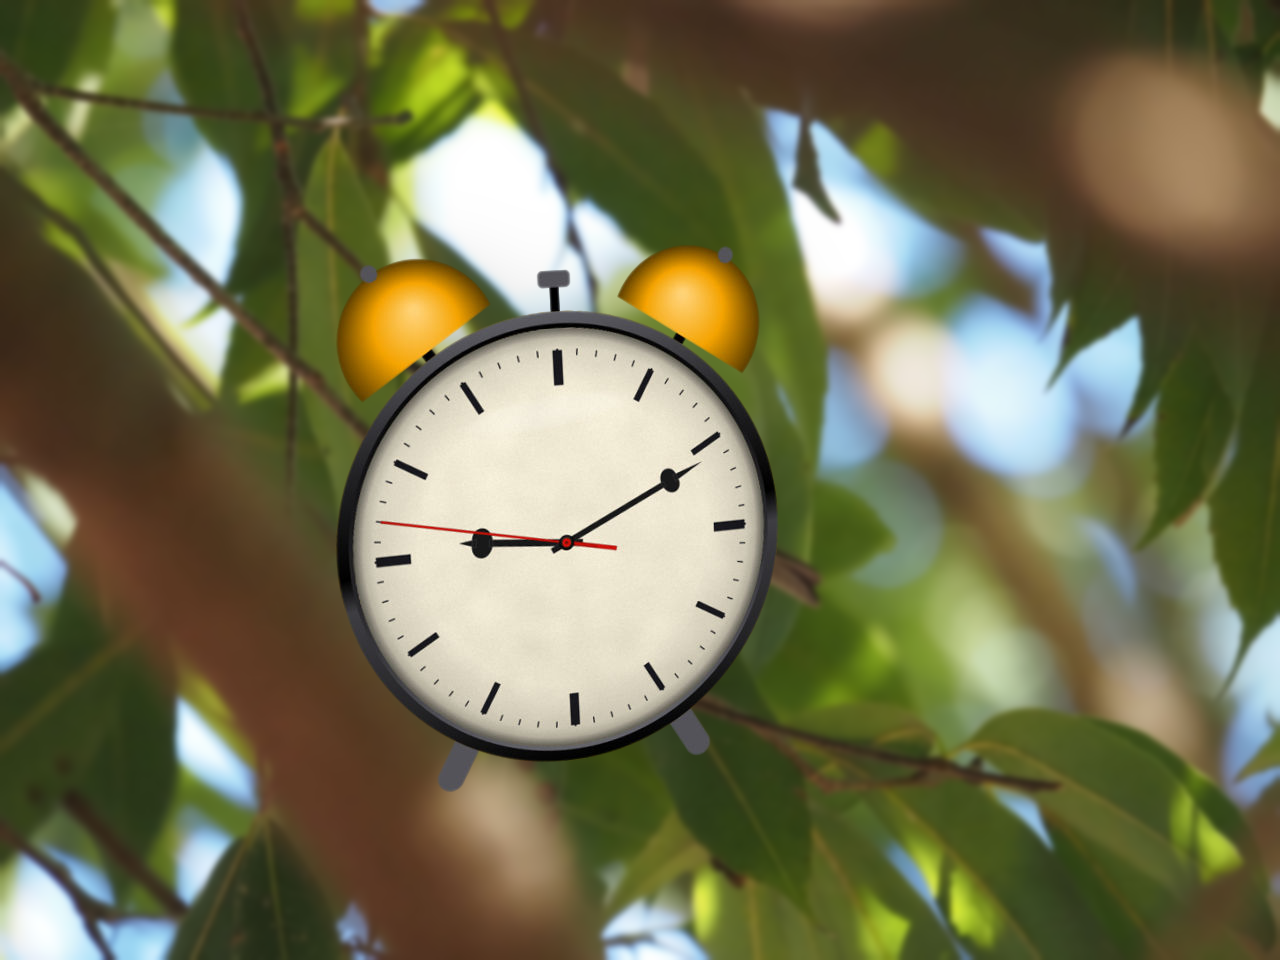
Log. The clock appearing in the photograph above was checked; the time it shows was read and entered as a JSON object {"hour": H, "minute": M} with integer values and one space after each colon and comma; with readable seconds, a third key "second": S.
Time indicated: {"hour": 9, "minute": 10, "second": 47}
